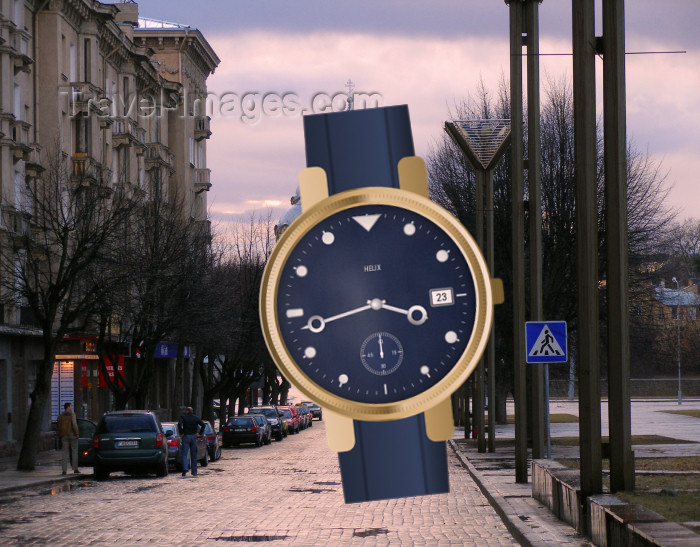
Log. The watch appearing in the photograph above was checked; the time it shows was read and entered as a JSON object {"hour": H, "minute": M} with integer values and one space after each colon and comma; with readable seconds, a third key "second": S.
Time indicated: {"hour": 3, "minute": 43}
